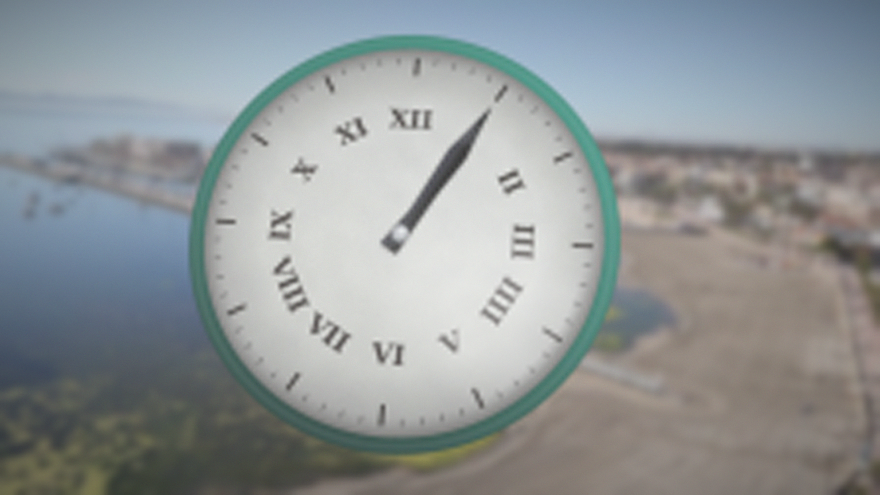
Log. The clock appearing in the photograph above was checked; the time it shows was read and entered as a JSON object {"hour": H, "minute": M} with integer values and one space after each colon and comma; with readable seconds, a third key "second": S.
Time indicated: {"hour": 1, "minute": 5}
